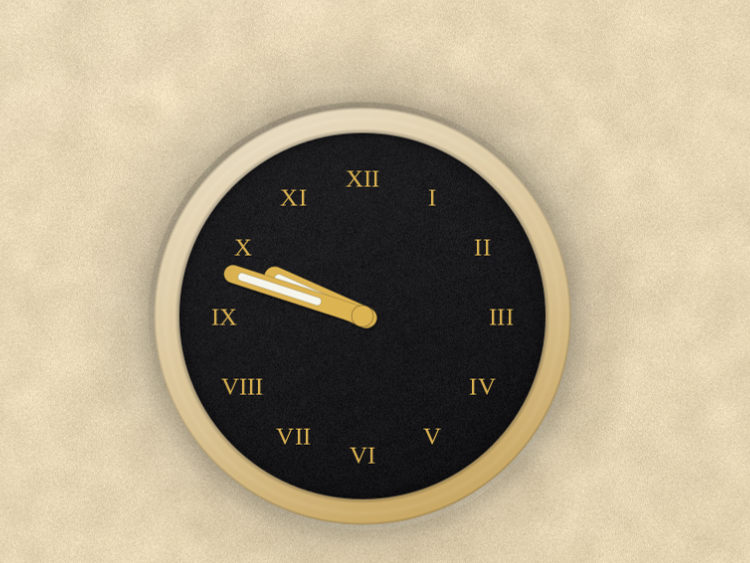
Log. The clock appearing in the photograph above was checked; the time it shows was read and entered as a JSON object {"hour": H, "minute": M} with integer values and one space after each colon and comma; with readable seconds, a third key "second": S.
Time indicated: {"hour": 9, "minute": 48}
